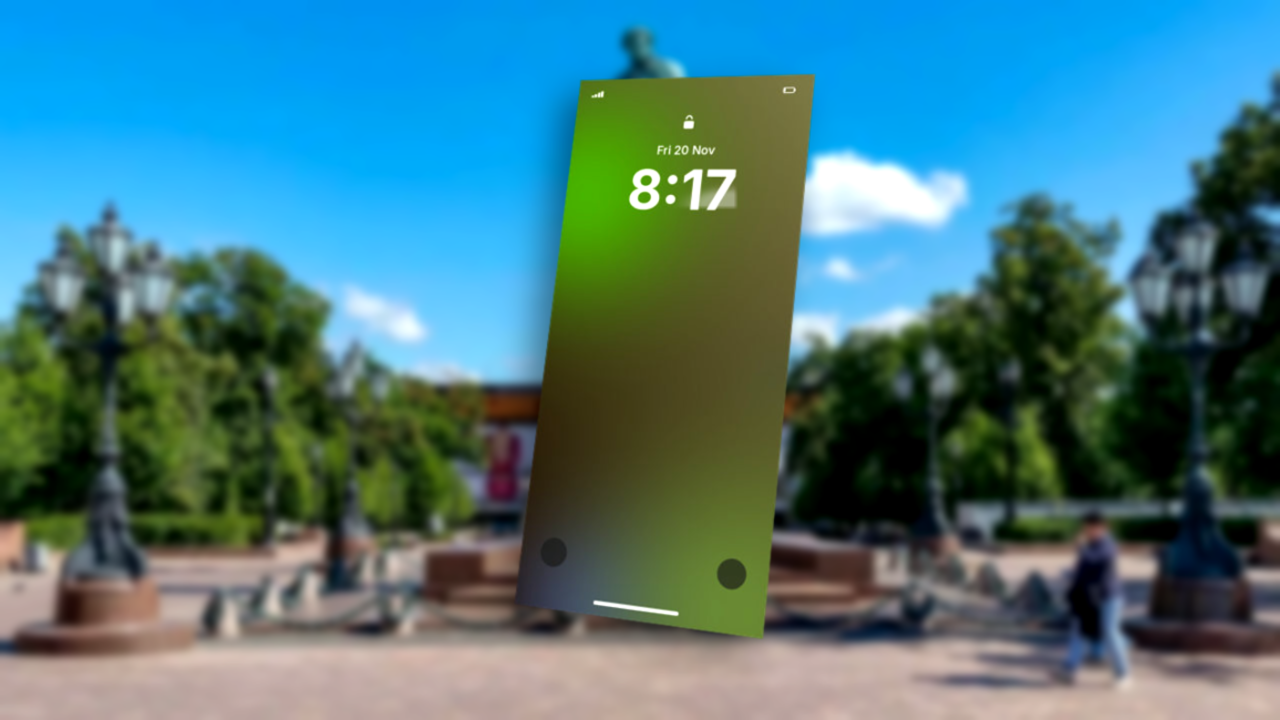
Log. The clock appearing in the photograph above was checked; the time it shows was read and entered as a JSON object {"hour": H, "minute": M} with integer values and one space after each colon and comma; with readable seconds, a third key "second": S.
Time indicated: {"hour": 8, "minute": 17}
